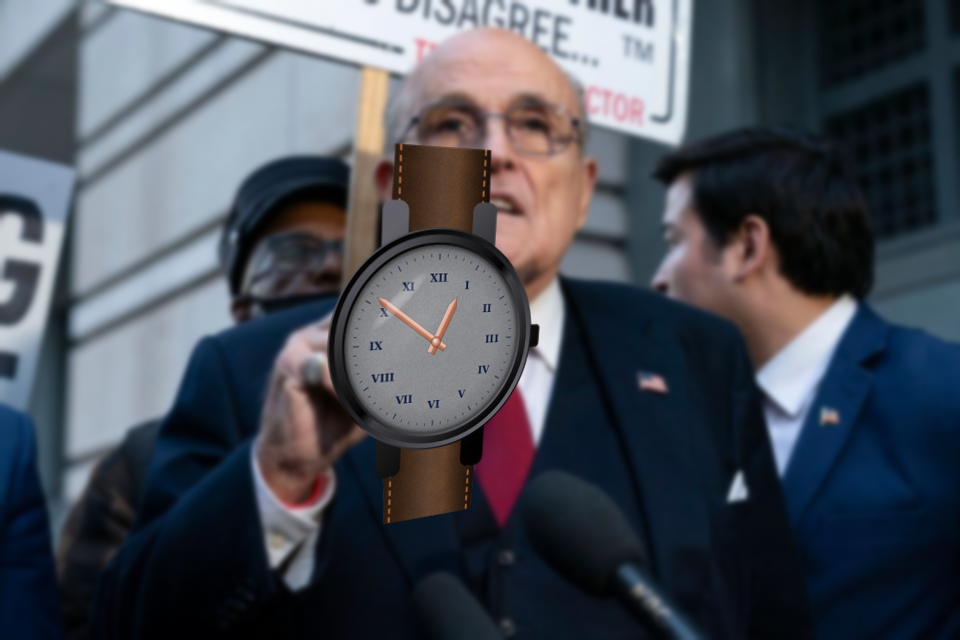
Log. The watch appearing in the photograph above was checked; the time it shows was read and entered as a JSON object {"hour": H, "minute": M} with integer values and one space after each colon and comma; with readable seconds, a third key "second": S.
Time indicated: {"hour": 12, "minute": 51}
